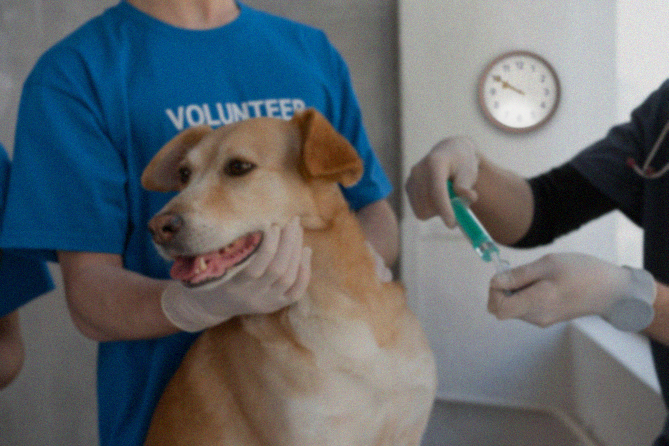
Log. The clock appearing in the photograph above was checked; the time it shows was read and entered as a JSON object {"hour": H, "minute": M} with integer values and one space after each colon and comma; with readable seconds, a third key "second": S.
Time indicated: {"hour": 9, "minute": 50}
